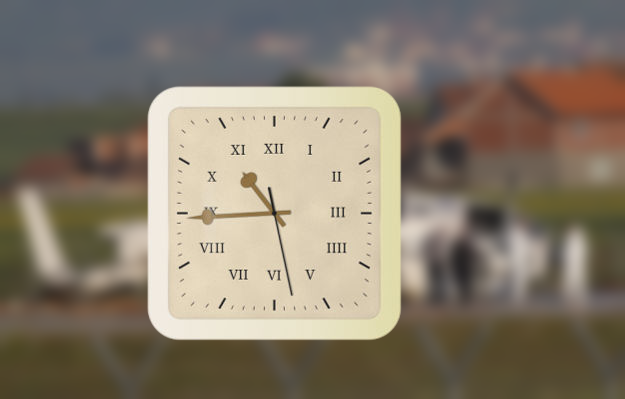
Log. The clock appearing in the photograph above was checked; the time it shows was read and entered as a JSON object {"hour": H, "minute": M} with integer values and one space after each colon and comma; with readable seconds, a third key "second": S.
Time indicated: {"hour": 10, "minute": 44, "second": 28}
